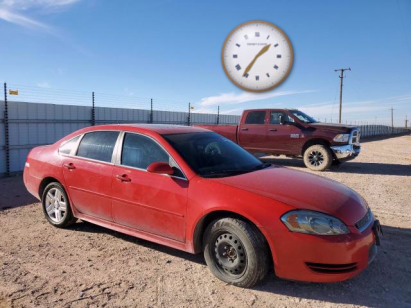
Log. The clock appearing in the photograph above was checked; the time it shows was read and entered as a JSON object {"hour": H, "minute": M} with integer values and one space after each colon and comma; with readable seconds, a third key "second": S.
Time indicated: {"hour": 1, "minute": 36}
